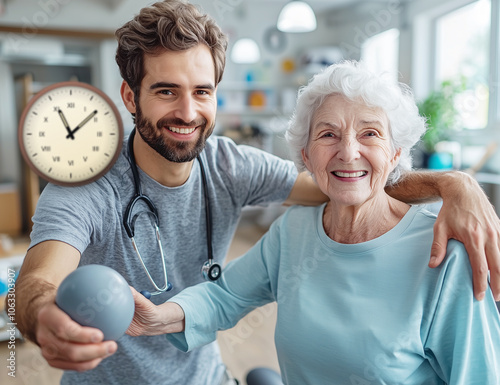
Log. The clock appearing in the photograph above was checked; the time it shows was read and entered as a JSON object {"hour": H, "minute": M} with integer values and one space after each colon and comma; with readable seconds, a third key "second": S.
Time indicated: {"hour": 11, "minute": 8}
